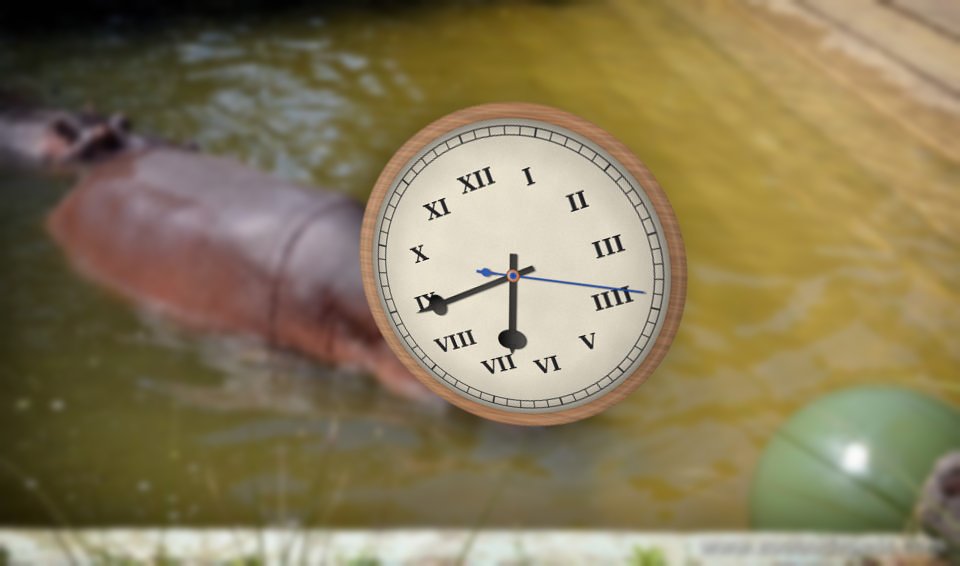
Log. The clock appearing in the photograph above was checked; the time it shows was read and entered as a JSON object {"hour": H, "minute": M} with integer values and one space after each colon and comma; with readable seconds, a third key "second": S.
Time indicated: {"hour": 6, "minute": 44, "second": 19}
